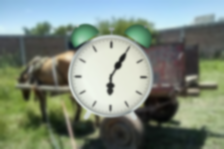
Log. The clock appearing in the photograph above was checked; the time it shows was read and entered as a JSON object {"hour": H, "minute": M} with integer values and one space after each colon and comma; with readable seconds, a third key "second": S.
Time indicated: {"hour": 6, "minute": 5}
